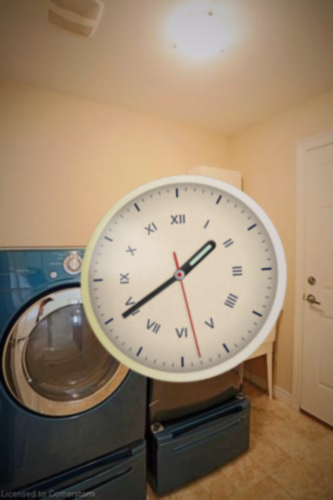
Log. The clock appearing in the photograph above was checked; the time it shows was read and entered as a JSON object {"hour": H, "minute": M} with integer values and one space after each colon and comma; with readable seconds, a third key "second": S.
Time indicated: {"hour": 1, "minute": 39, "second": 28}
